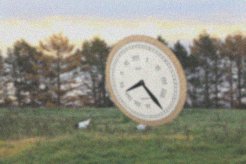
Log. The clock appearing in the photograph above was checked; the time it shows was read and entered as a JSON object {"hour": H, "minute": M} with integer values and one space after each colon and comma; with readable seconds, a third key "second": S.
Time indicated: {"hour": 8, "minute": 25}
